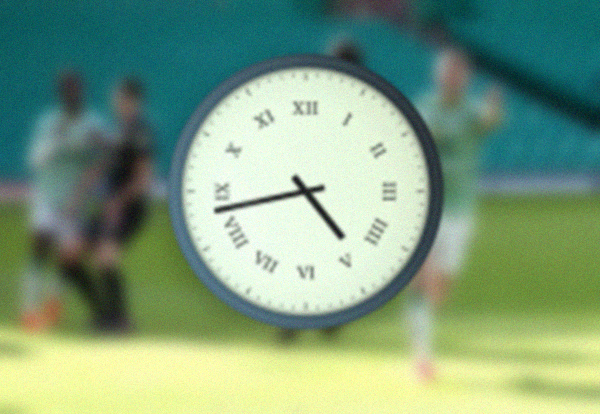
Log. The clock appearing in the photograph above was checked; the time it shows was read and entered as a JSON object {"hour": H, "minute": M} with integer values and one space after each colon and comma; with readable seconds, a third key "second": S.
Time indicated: {"hour": 4, "minute": 43}
